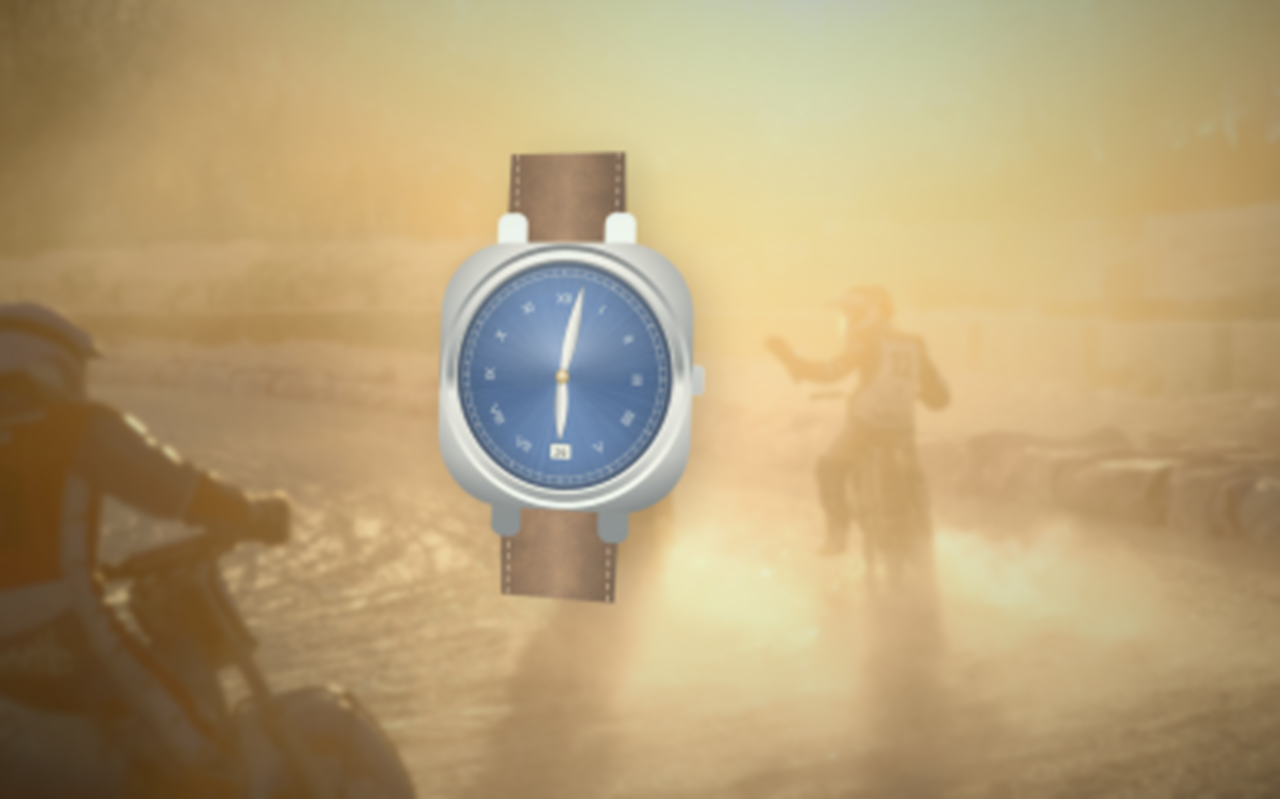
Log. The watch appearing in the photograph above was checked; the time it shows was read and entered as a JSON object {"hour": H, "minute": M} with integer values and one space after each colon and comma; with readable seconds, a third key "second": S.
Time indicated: {"hour": 6, "minute": 2}
